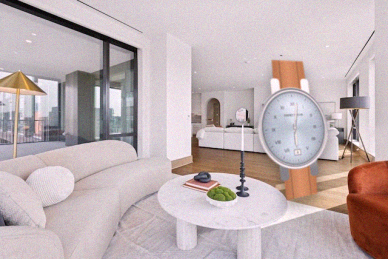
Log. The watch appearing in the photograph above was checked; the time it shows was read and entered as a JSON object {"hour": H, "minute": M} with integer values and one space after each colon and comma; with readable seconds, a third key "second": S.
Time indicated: {"hour": 6, "minute": 2}
